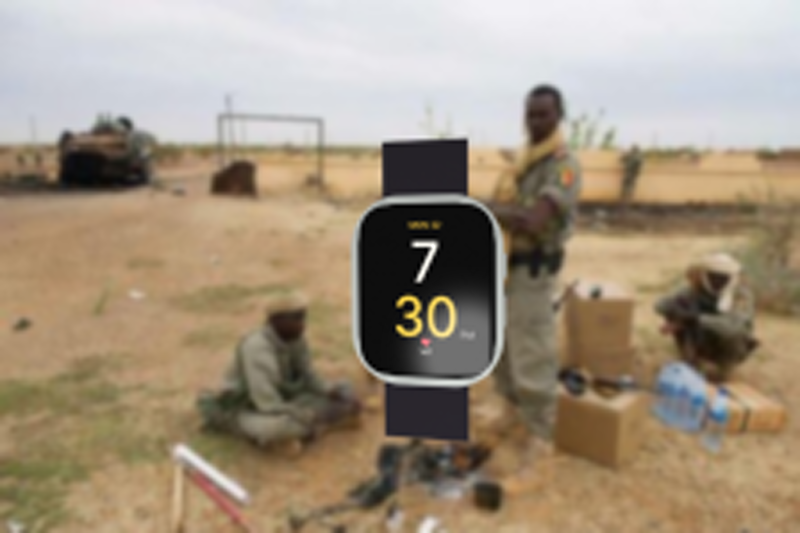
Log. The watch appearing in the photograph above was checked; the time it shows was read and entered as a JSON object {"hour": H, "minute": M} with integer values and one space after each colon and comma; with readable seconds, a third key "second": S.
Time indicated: {"hour": 7, "minute": 30}
